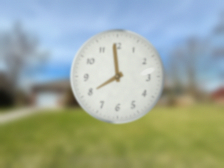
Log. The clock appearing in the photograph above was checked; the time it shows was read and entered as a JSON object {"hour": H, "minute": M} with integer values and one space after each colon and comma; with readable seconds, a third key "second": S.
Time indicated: {"hour": 7, "minute": 59}
